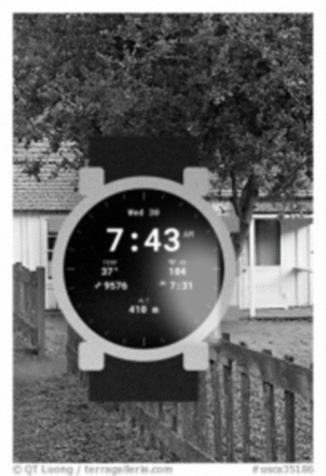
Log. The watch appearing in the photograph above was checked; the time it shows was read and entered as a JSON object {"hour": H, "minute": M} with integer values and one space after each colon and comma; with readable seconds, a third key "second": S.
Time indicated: {"hour": 7, "minute": 43}
